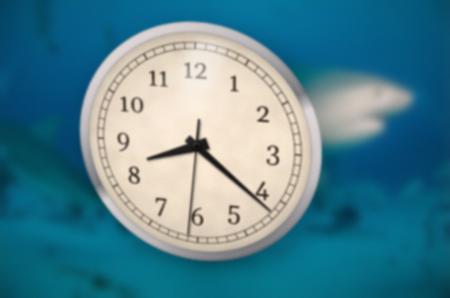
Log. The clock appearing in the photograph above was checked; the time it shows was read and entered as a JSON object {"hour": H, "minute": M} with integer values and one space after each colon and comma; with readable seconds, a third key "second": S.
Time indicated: {"hour": 8, "minute": 21, "second": 31}
